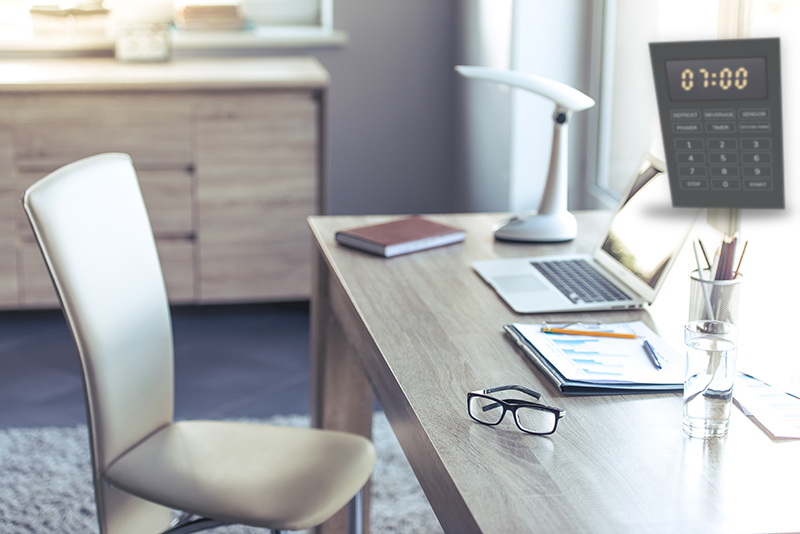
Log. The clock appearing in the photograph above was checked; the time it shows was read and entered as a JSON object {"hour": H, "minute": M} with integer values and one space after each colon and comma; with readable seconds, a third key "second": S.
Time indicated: {"hour": 7, "minute": 0}
